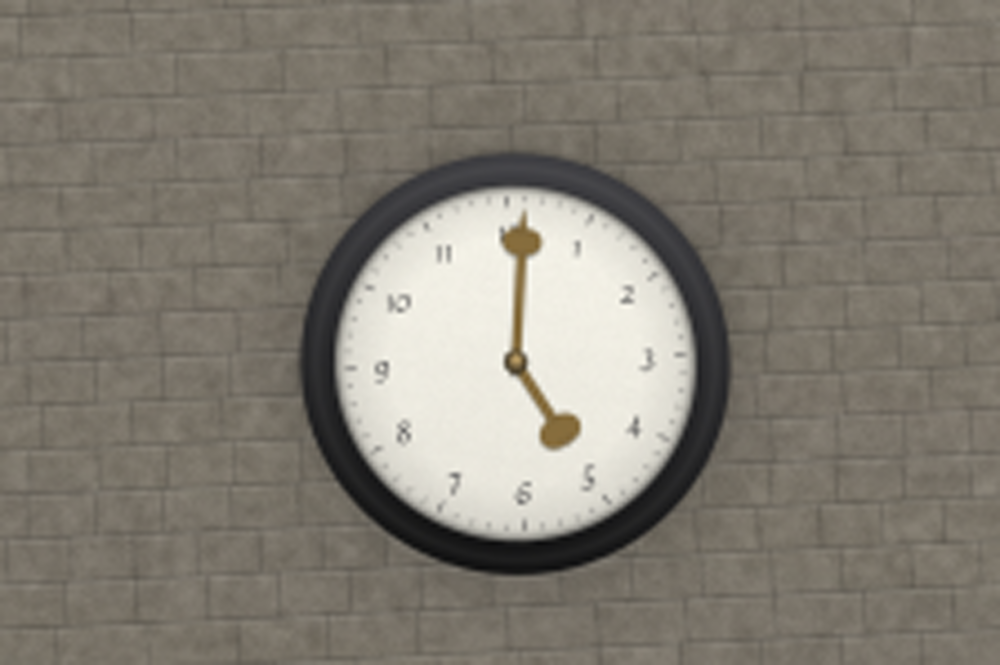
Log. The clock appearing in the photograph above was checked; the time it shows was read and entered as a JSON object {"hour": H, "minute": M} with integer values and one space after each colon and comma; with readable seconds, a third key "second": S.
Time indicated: {"hour": 5, "minute": 1}
